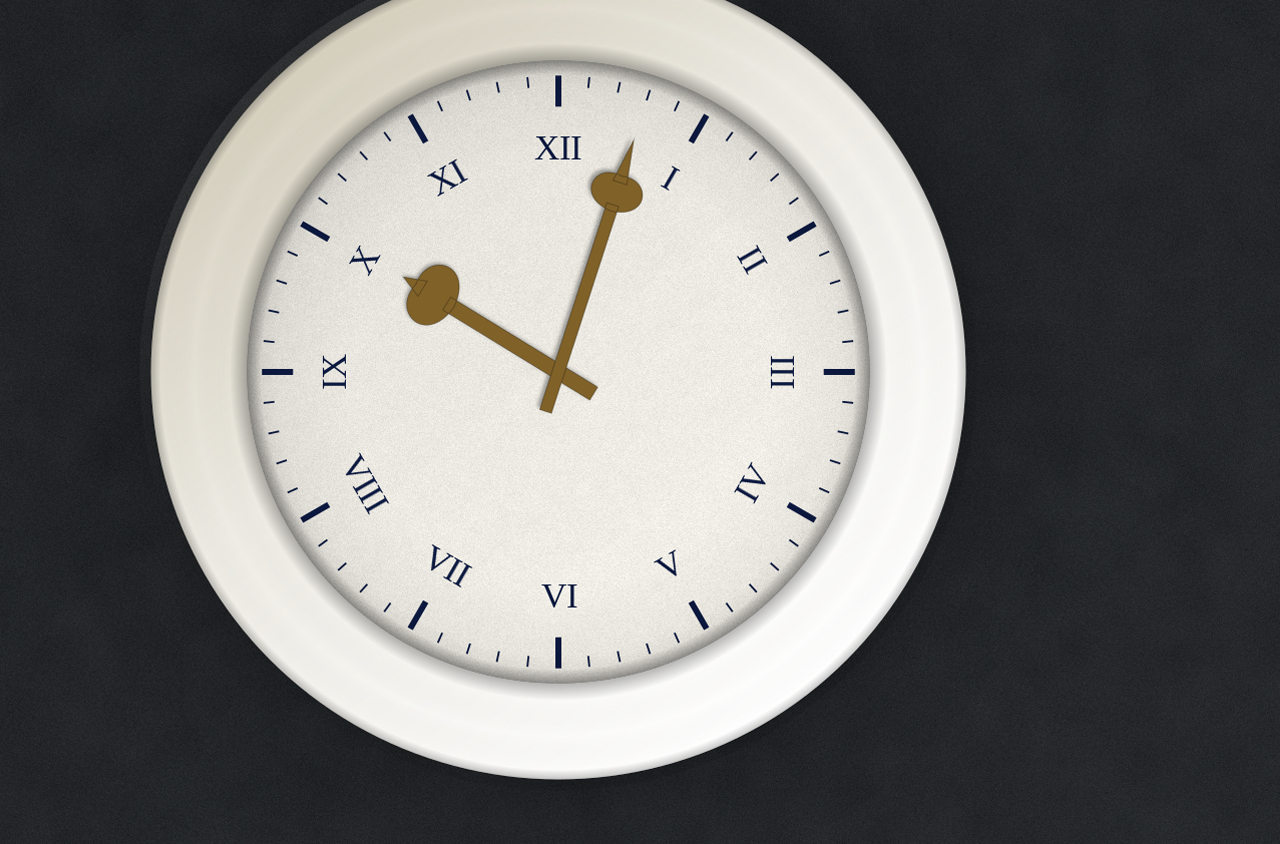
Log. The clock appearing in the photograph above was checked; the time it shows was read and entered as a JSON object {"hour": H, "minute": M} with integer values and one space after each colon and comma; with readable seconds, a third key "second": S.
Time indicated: {"hour": 10, "minute": 3}
